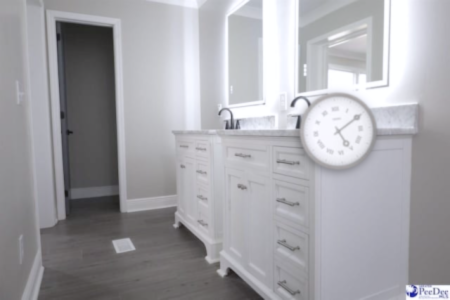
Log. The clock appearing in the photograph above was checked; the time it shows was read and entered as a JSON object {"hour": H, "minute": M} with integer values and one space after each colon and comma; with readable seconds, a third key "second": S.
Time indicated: {"hour": 5, "minute": 10}
